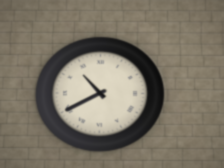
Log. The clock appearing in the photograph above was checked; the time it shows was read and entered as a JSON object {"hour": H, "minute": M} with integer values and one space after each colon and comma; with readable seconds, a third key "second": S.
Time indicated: {"hour": 10, "minute": 40}
